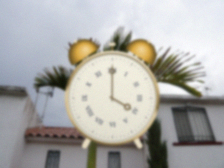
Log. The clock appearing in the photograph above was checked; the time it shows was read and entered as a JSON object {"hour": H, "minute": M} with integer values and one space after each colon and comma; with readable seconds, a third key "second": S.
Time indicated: {"hour": 4, "minute": 0}
